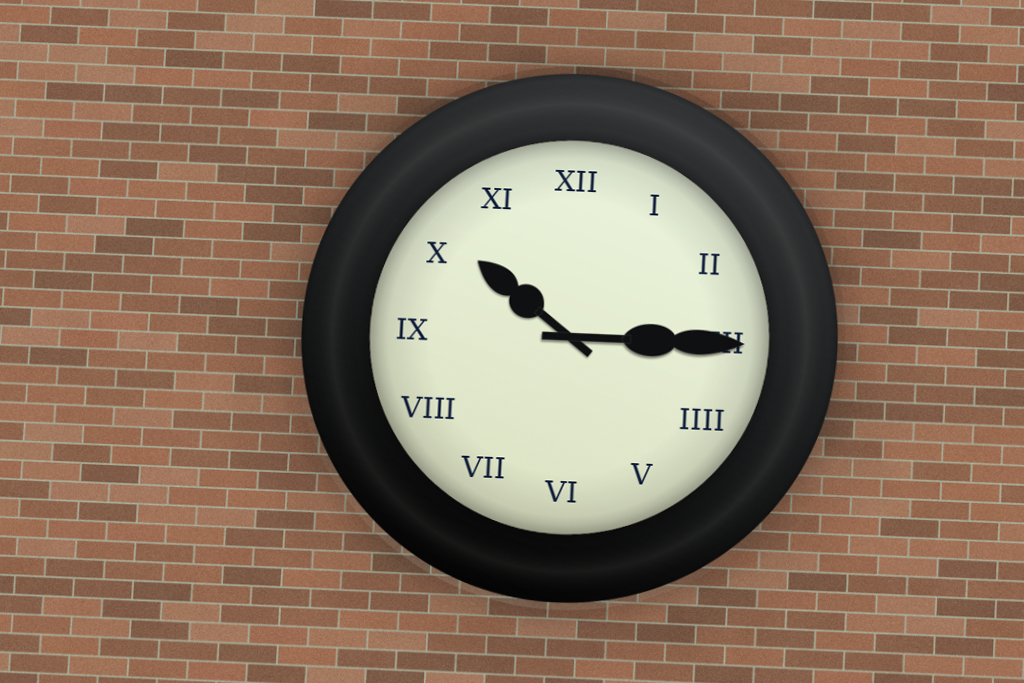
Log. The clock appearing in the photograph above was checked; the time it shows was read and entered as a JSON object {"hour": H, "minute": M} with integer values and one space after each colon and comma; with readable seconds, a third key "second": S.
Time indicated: {"hour": 10, "minute": 15}
